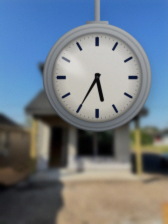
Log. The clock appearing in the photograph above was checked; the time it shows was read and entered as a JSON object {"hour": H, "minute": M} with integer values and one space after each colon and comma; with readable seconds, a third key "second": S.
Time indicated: {"hour": 5, "minute": 35}
